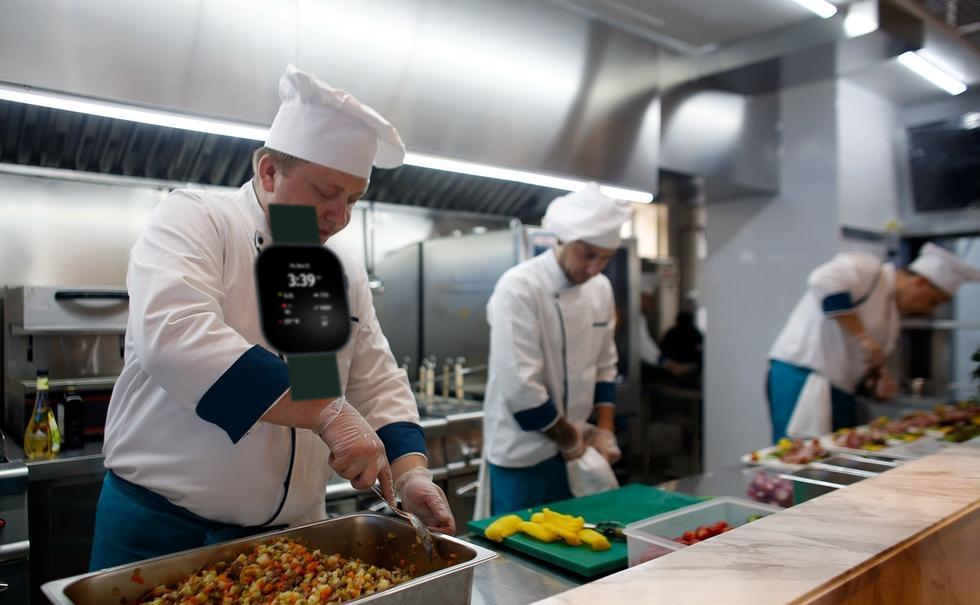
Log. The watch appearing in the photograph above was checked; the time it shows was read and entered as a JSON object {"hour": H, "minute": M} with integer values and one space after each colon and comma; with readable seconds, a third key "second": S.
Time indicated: {"hour": 3, "minute": 39}
